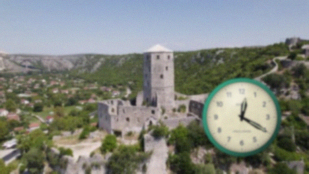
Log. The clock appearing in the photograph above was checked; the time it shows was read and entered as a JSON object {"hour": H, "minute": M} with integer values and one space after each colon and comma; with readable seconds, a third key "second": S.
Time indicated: {"hour": 12, "minute": 20}
